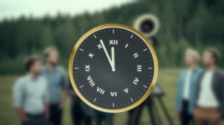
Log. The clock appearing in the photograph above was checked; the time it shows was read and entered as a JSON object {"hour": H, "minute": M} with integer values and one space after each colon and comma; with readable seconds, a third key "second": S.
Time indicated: {"hour": 11, "minute": 56}
